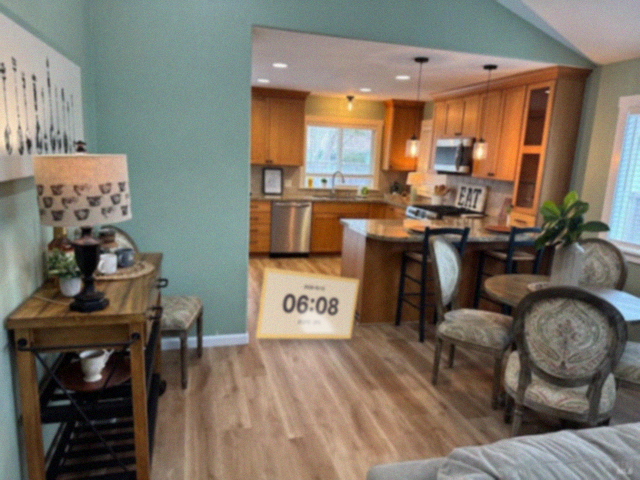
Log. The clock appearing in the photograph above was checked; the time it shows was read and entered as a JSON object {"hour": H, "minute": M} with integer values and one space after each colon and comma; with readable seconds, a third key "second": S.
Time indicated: {"hour": 6, "minute": 8}
